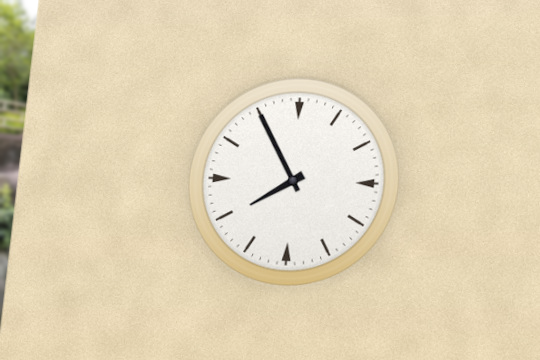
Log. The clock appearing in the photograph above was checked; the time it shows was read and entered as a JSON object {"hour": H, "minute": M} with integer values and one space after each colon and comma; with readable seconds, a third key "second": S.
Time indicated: {"hour": 7, "minute": 55}
